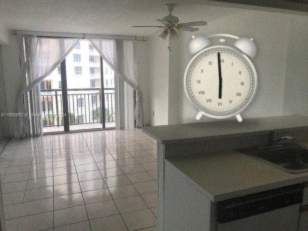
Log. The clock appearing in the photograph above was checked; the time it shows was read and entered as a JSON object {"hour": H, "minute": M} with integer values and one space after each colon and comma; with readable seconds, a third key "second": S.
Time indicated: {"hour": 5, "minute": 59}
